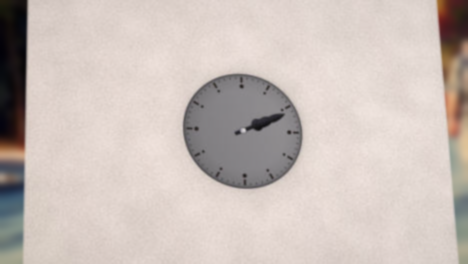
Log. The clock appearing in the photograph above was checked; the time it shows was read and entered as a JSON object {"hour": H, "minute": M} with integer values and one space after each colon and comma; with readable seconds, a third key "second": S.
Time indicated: {"hour": 2, "minute": 11}
